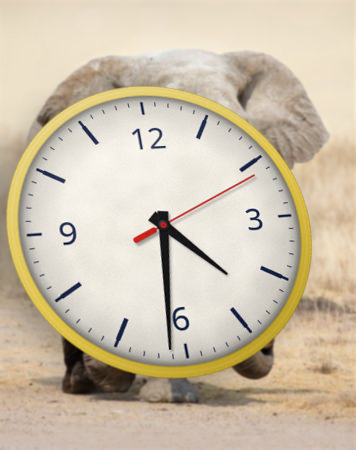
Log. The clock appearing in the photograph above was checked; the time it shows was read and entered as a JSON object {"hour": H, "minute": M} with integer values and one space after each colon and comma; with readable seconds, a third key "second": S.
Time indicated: {"hour": 4, "minute": 31, "second": 11}
